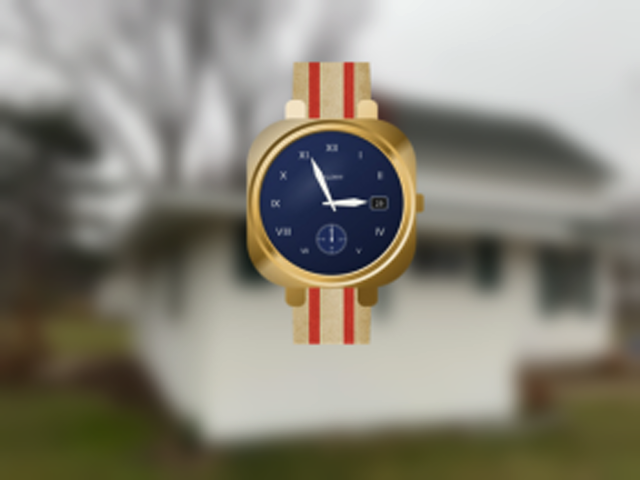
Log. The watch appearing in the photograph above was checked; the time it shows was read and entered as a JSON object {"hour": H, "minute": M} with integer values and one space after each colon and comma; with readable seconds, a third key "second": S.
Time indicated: {"hour": 2, "minute": 56}
